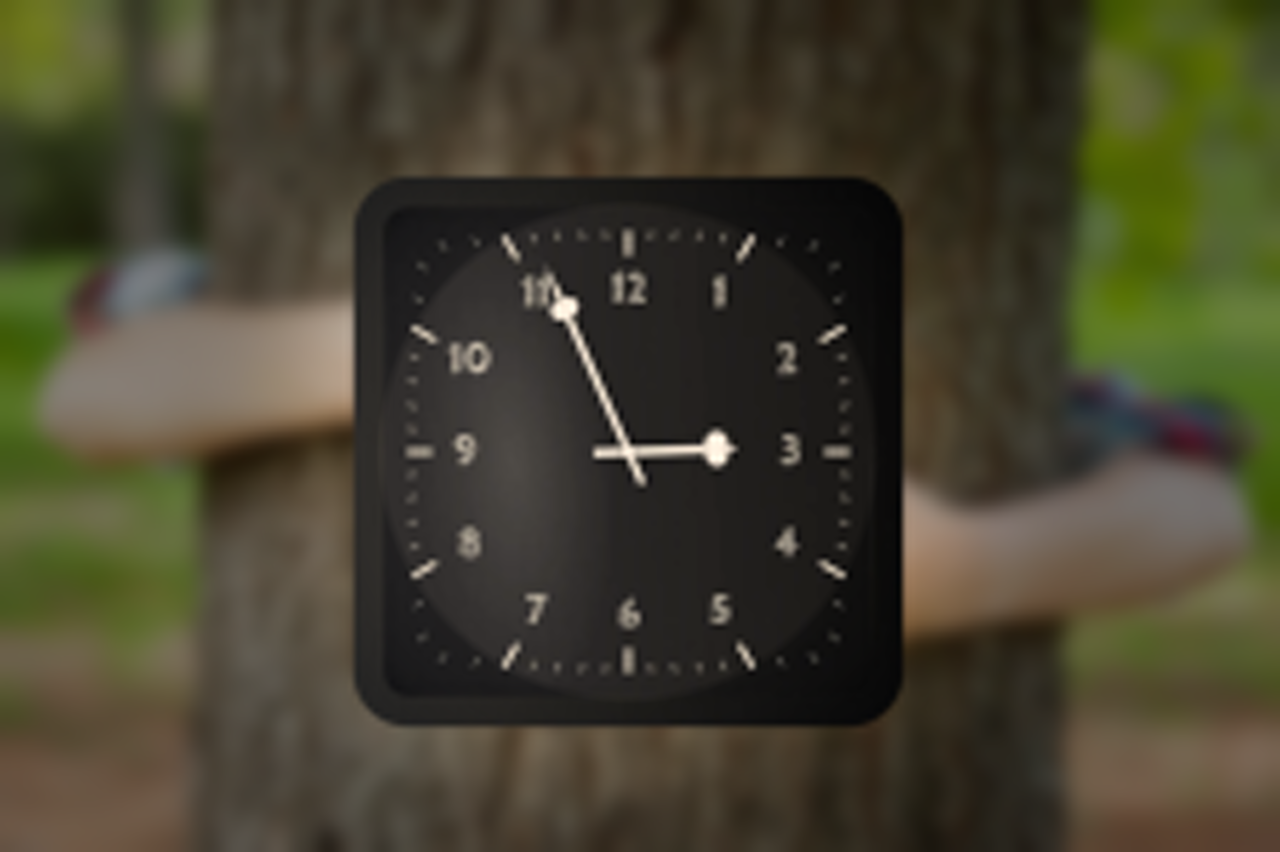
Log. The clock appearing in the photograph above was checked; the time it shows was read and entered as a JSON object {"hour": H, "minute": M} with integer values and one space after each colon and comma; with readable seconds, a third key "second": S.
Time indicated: {"hour": 2, "minute": 56}
